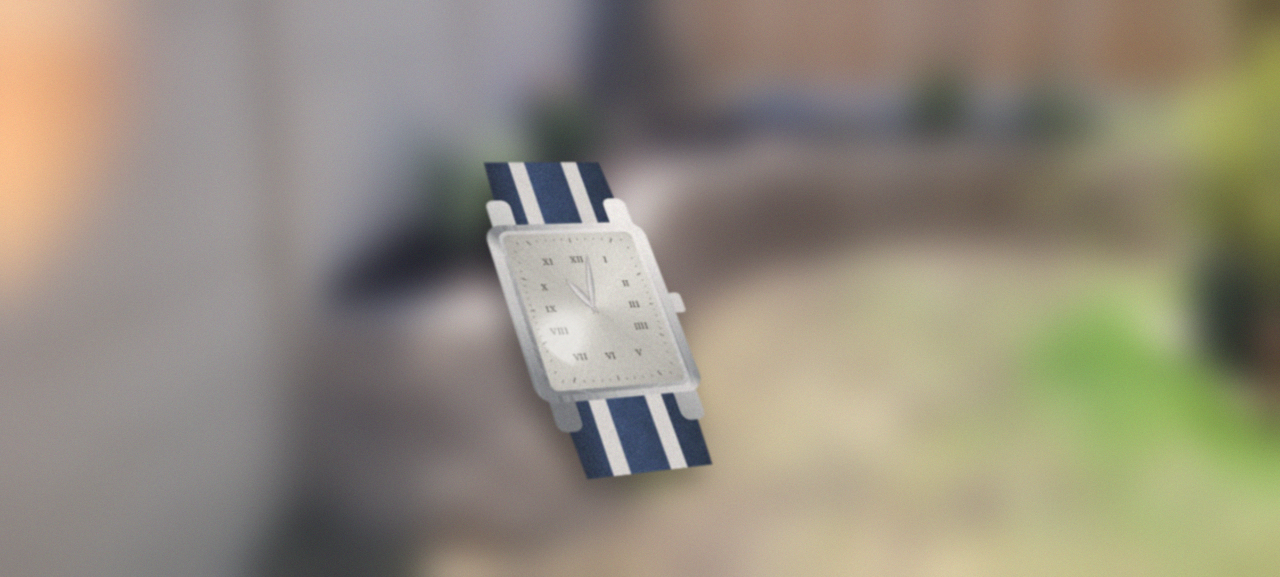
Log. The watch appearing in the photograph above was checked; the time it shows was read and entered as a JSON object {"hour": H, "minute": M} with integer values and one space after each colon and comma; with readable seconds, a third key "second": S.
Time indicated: {"hour": 11, "minute": 2}
